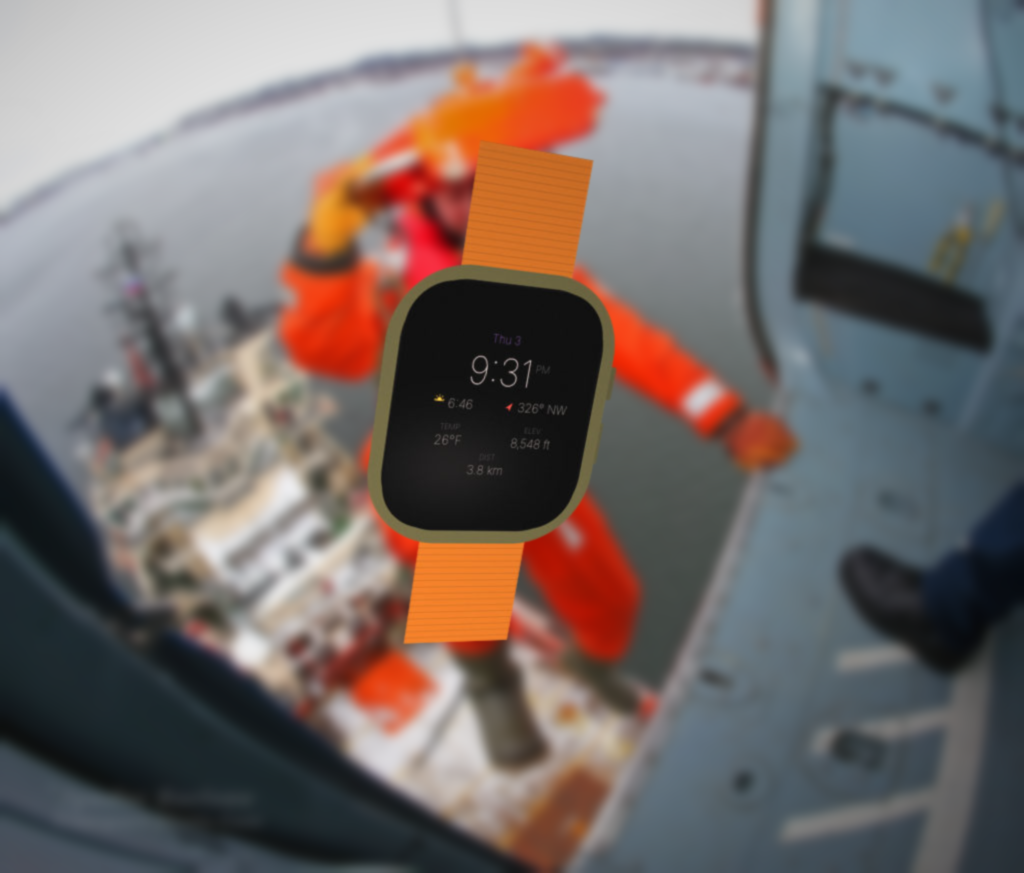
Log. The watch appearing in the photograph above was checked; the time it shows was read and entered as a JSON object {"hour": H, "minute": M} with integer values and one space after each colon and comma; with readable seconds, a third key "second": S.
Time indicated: {"hour": 9, "minute": 31}
